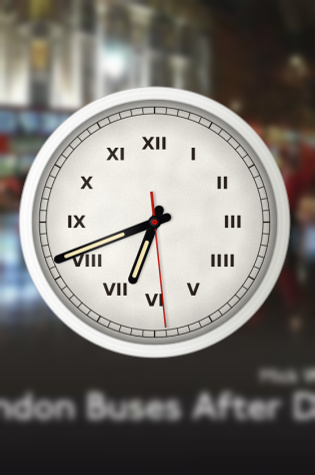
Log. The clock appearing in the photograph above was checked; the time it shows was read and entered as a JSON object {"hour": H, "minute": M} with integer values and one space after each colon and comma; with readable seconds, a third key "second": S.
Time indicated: {"hour": 6, "minute": 41, "second": 29}
